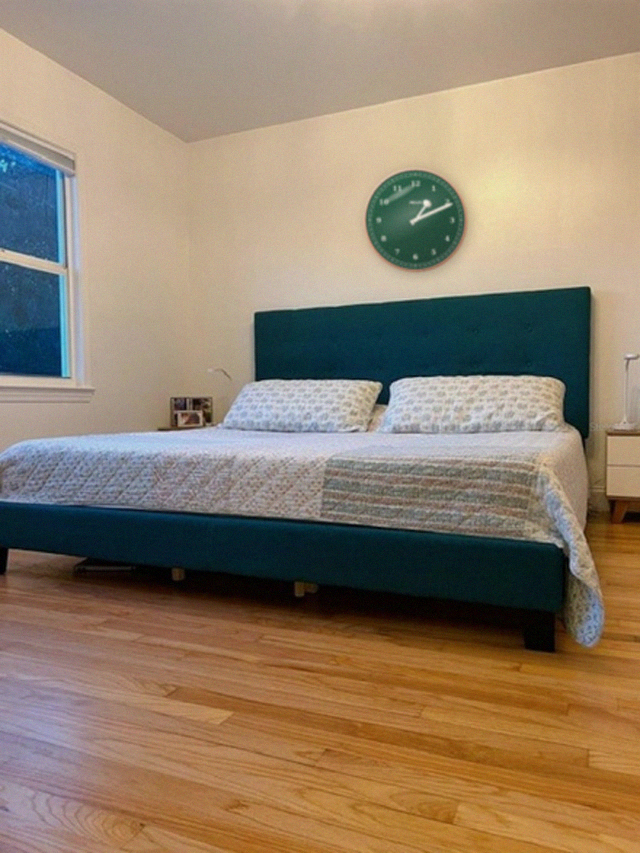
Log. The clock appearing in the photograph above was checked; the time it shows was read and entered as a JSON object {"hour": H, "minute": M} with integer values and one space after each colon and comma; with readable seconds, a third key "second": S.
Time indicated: {"hour": 1, "minute": 11}
